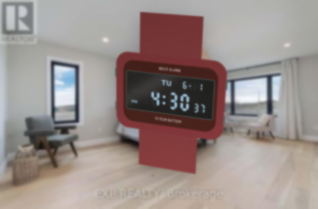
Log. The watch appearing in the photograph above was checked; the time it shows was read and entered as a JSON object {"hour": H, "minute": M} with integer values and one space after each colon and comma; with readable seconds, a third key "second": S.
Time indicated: {"hour": 4, "minute": 30}
